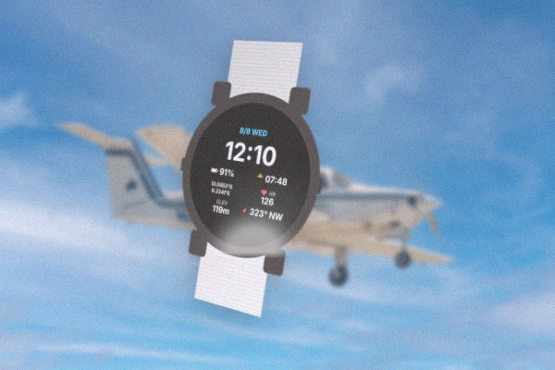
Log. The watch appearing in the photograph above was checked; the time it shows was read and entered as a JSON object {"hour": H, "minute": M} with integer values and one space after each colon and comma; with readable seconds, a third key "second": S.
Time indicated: {"hour": 12, "minute": 10}
